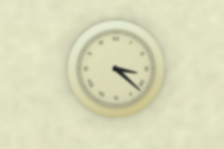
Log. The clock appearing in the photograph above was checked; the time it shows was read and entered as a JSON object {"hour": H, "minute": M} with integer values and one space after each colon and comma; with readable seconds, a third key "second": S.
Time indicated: {"hour": 3, "minute": 22}
